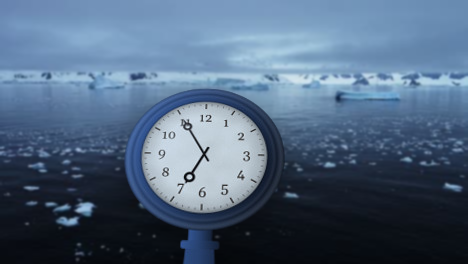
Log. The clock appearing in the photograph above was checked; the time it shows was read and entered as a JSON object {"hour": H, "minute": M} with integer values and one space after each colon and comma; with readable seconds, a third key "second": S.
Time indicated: {"hour": 6, "minute": 55}
